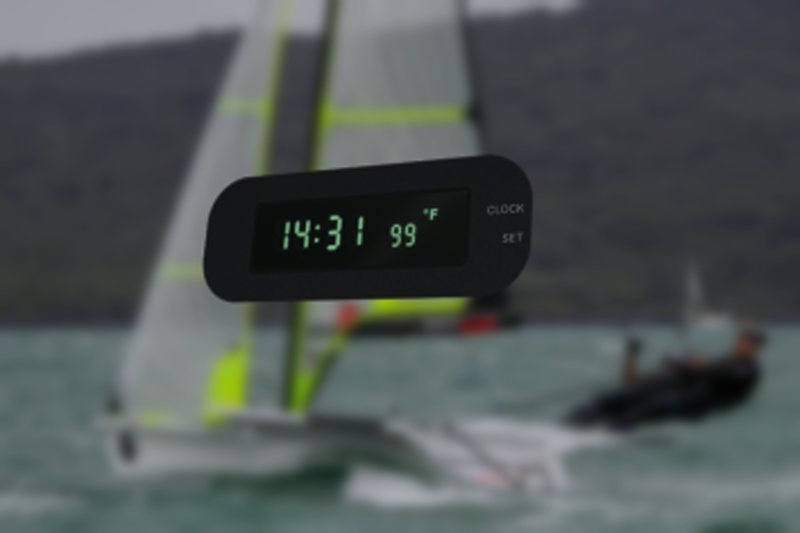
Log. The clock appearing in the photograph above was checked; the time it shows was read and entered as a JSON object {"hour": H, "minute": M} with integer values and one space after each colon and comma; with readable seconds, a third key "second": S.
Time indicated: {"hour": 14, "minute": 31}
